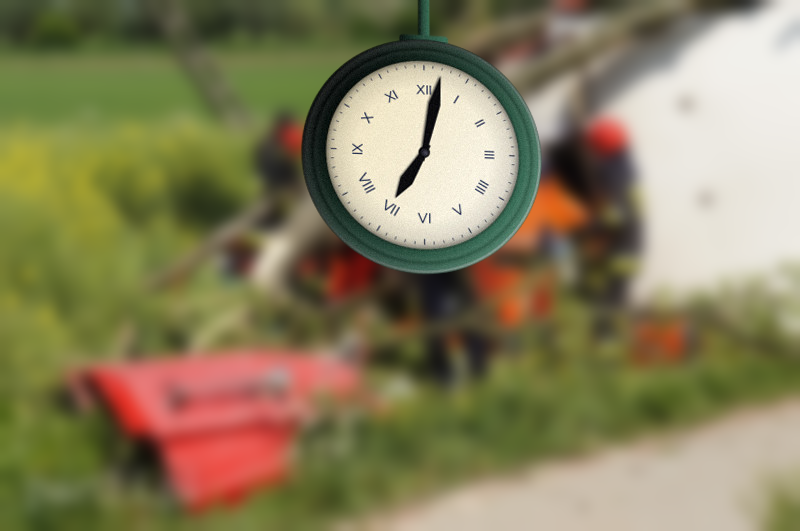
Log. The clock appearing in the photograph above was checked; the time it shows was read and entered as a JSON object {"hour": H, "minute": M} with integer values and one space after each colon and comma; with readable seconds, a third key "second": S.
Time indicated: {"hour": 7, "minute": 2}
